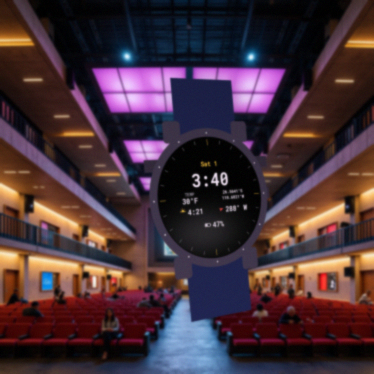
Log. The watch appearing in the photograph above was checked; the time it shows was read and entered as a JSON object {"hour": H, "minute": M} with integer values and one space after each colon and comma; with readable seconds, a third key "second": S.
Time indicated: {"hour": 3, "minute": 40}
